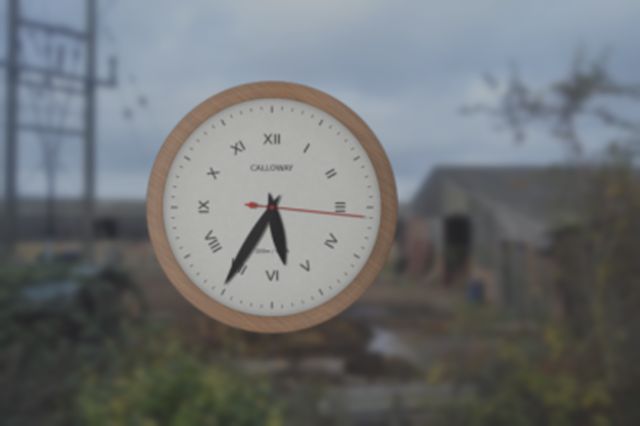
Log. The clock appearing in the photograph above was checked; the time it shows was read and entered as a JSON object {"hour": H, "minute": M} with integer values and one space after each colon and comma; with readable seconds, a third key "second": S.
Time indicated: {"hour": 5, "minute": 35, "second": 16}
